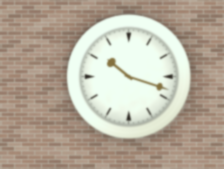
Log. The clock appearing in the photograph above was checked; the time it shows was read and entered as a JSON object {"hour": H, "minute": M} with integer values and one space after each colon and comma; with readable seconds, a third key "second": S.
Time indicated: {"hour": 10, "minute": 18}
